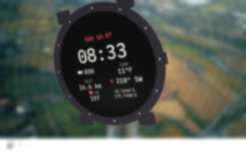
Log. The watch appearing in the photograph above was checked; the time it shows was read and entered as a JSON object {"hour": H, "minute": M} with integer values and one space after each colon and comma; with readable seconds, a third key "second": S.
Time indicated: {"hour": 8, "minute": 33}
